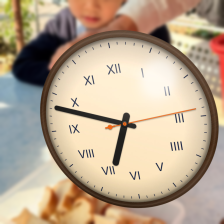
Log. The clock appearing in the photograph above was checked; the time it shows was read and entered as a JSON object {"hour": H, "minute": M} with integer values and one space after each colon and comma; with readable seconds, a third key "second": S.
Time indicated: {"hour": 6, "minute": 48, "second": 14}
